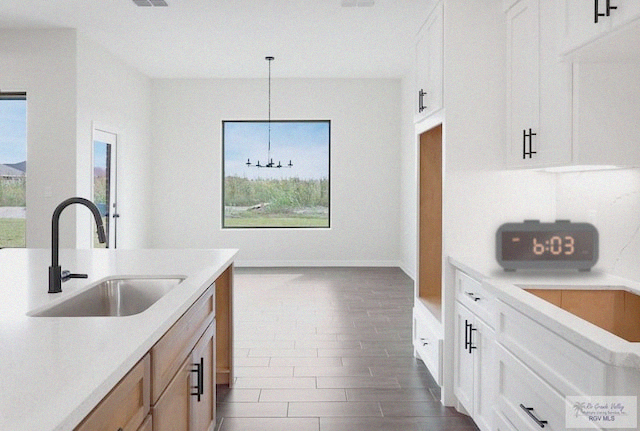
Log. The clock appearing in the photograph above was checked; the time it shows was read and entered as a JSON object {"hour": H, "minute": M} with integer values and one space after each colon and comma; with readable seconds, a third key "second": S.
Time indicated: {"hour": 6, "minute": 3}
